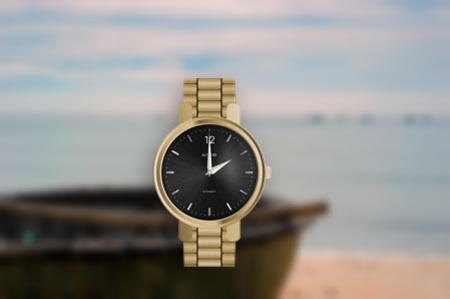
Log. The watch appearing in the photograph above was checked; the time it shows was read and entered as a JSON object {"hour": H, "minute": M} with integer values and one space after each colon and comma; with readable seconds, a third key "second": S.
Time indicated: {"hour": 2, "minute": 0}
